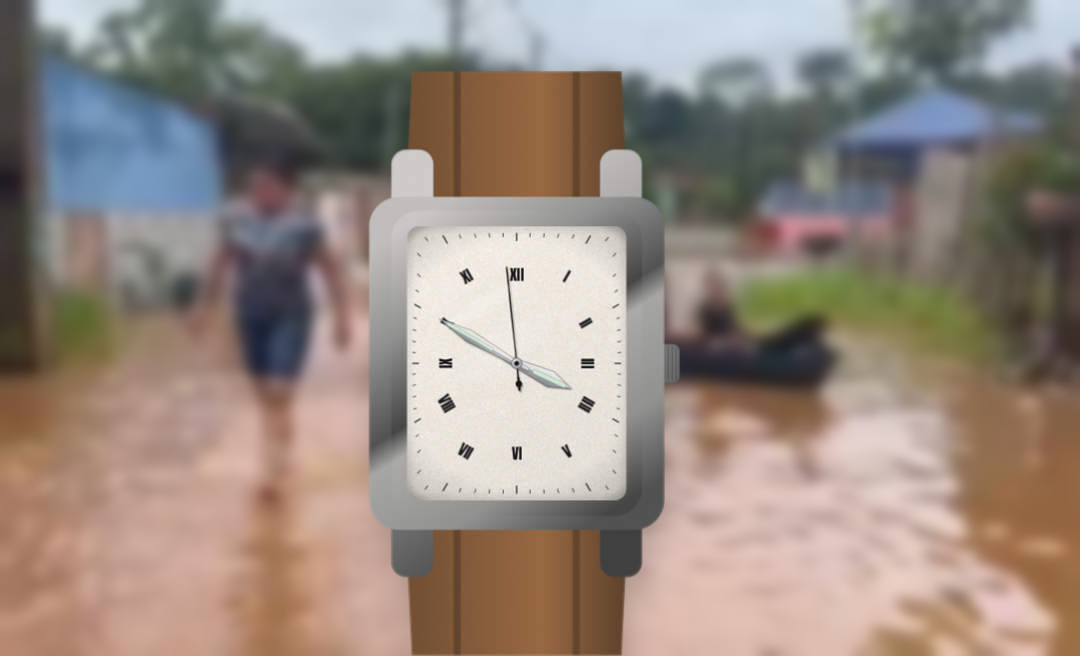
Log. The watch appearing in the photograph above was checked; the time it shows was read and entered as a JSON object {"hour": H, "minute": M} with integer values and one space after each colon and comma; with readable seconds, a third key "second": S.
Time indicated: {"hour": 3, "minute": 49, "second": 59}
